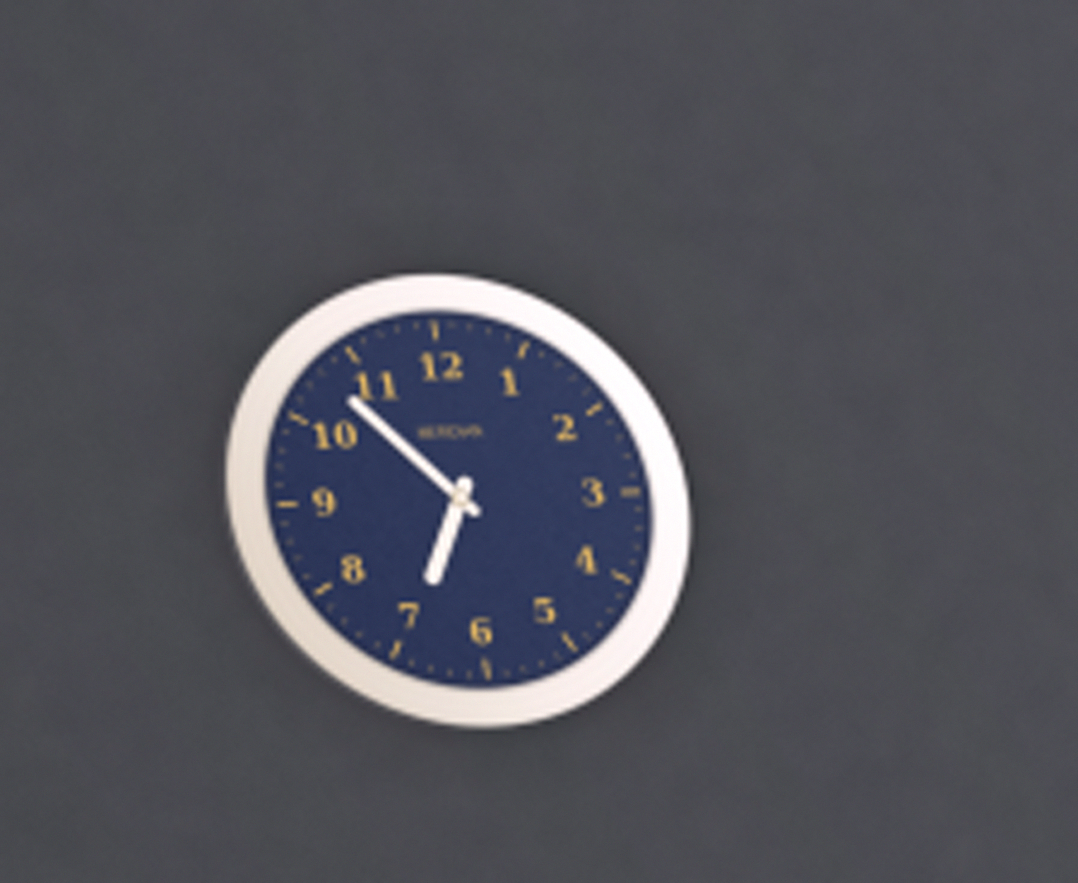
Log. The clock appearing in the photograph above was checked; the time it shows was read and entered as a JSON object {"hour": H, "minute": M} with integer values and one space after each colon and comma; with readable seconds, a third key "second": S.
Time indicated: {"hour": 6, "minute": 53}
